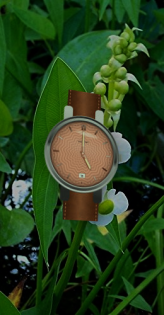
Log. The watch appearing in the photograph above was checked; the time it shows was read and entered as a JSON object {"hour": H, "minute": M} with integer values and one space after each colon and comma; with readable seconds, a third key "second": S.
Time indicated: {"hour": 5, "minute": 0}
